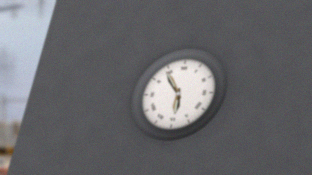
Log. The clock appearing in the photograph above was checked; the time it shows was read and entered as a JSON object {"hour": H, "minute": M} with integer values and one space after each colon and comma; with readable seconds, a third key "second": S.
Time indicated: {"hour": 5, "minute": 54}
